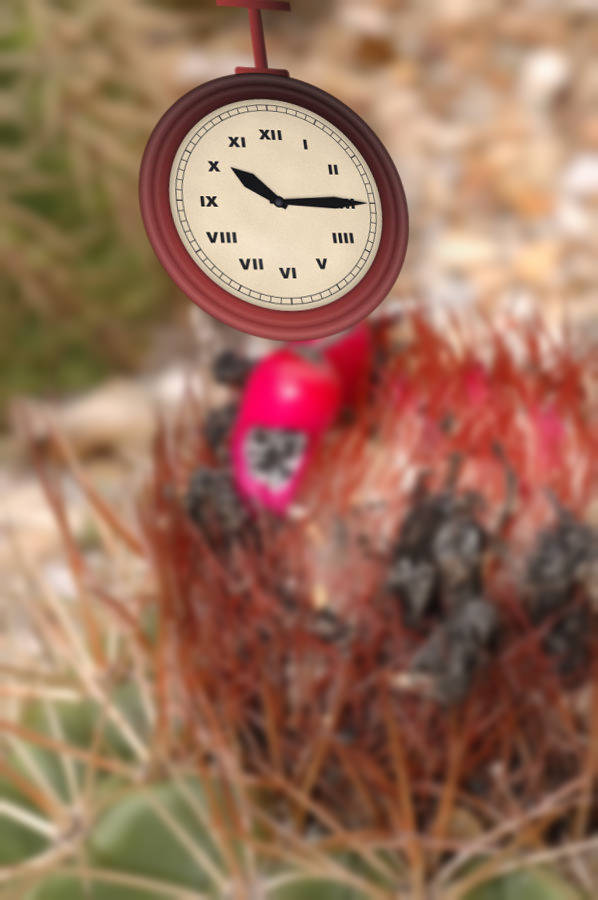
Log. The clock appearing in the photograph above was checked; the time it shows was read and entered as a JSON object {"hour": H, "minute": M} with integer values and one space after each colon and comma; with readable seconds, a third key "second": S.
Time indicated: {"hour": 10, "minute": 15}
